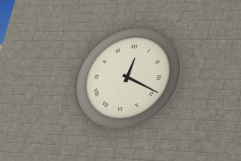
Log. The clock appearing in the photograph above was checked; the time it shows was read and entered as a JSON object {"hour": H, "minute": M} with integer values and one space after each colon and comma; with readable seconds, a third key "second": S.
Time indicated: {"hour": 12, "minute": 19}
